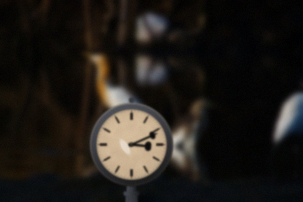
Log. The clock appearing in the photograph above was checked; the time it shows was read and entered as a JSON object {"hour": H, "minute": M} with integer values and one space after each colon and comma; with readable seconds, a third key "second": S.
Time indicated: {"hour": 3, "minute": 11}
